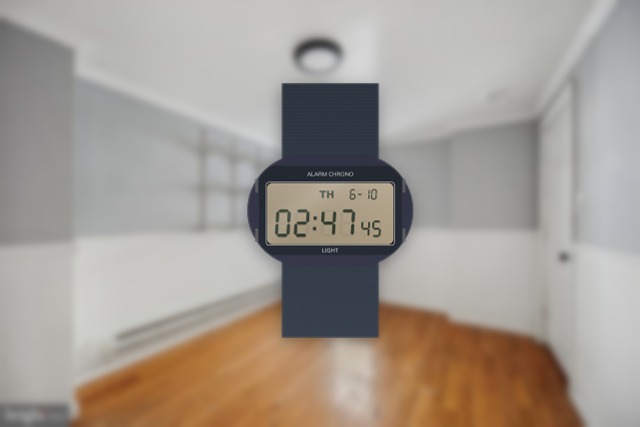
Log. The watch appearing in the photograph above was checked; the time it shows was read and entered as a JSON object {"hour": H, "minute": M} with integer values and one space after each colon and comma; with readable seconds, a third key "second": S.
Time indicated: {"hour": 2, "minute": 47, "second": 45}
